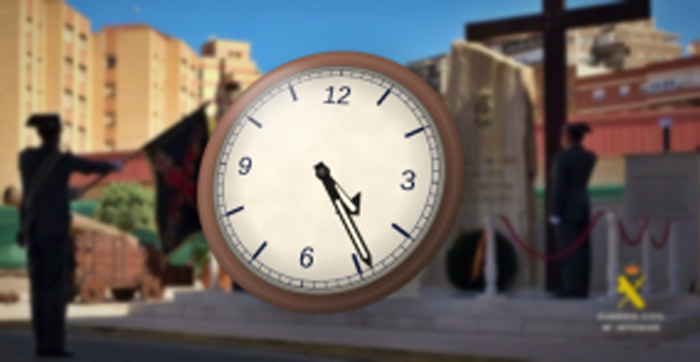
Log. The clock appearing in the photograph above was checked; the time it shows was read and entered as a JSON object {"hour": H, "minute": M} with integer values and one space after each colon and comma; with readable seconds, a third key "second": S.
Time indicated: {"hour": 4, "minute": 24}
